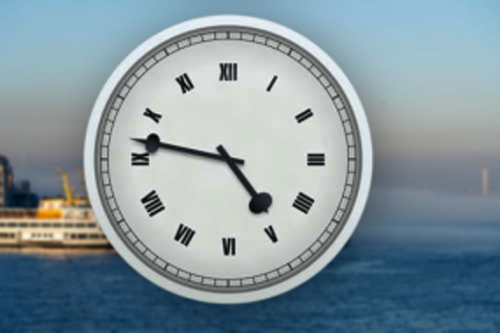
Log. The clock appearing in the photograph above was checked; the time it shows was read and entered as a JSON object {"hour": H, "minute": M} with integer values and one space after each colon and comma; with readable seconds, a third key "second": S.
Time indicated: {"hour": 4, "minute": 47}
